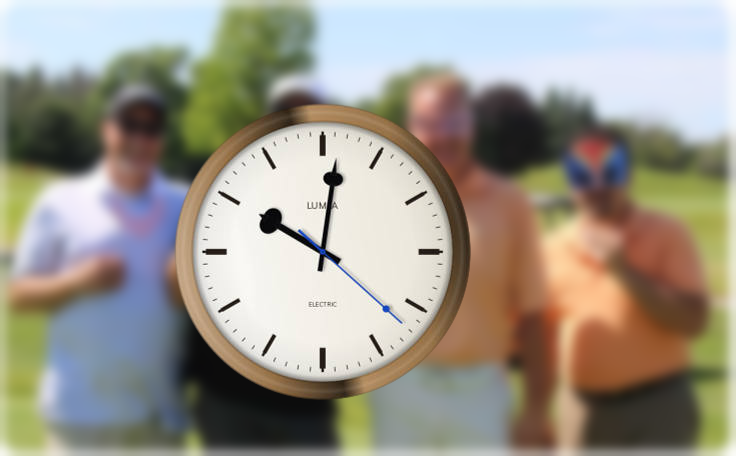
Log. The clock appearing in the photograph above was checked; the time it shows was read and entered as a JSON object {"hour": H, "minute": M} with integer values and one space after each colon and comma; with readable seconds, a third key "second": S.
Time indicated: {"hour": 10, "minute": 1, "second": 22}
